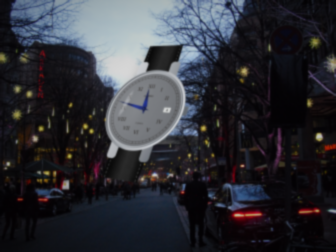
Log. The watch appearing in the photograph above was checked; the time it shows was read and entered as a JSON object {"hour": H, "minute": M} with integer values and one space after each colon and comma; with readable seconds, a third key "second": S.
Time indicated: {"hour": 11, "minute": 47}
